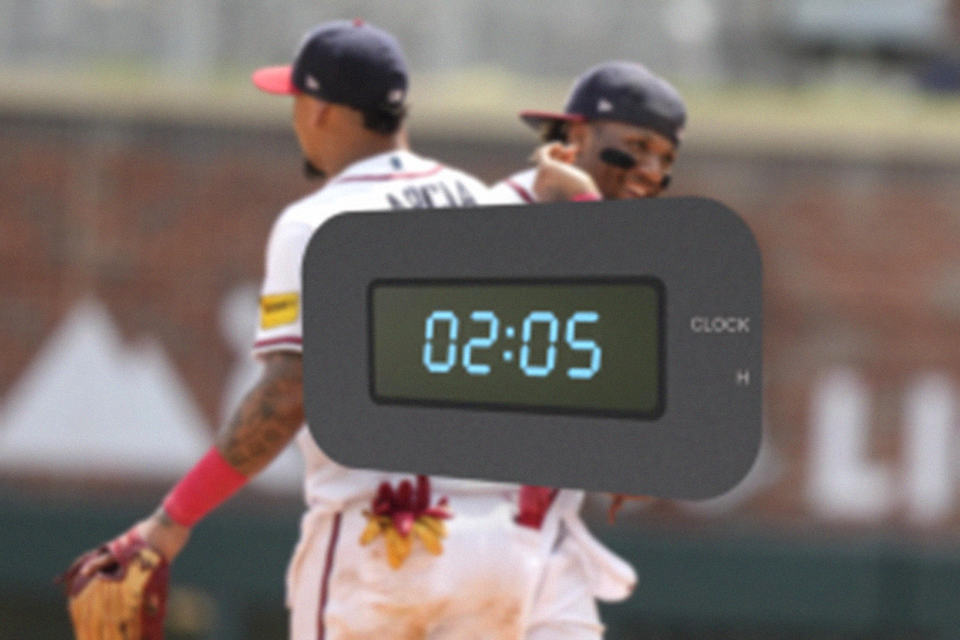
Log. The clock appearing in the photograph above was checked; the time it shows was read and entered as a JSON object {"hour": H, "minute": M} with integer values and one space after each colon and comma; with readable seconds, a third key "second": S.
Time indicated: {"hour": 2, "minute": 5}
